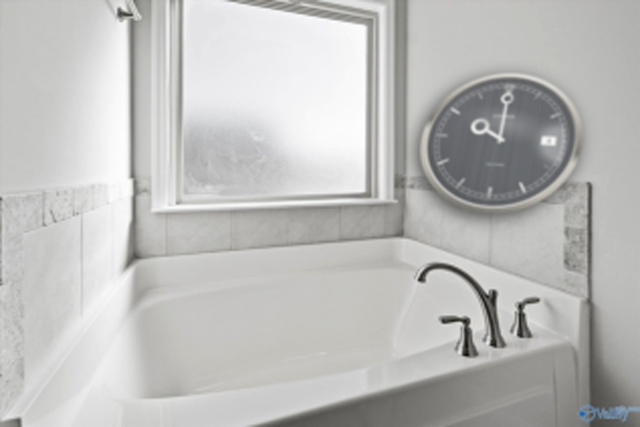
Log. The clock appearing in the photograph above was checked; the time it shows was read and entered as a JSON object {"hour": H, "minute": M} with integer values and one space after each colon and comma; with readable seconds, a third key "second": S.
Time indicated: {"hour": 10, "minute": 0}
